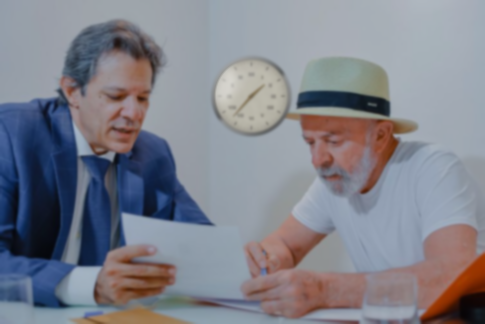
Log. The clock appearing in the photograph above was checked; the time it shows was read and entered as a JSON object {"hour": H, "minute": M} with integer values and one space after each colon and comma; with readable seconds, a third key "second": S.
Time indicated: {"hour": 1, "minute": 37}
